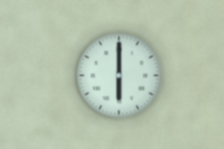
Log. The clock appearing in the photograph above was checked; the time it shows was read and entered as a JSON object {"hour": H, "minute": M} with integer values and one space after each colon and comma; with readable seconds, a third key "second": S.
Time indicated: {"hour": 6, "minute": 0}
